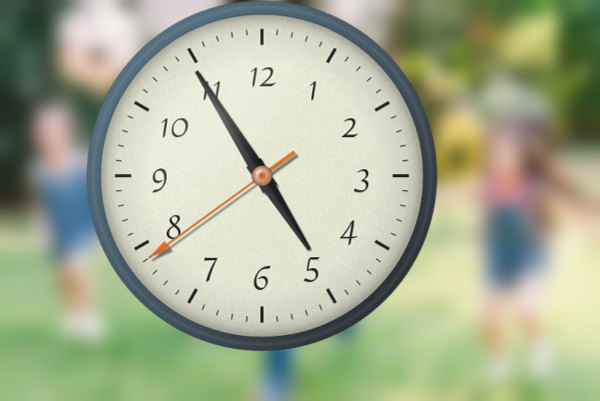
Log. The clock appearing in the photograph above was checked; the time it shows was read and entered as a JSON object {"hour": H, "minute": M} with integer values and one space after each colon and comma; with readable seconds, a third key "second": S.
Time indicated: {"hour": 4, "minute": 54, "second": 39}
